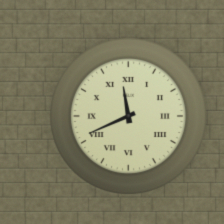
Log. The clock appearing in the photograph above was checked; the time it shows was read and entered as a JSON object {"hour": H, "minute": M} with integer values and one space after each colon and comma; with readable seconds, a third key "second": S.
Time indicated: {"hour": 11, "minute": 41}
